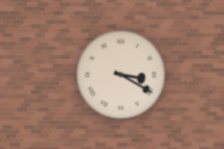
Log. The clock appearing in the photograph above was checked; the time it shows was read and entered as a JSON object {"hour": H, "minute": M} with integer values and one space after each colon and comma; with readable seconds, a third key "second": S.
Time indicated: {"hour": 3, "minute": 20}
